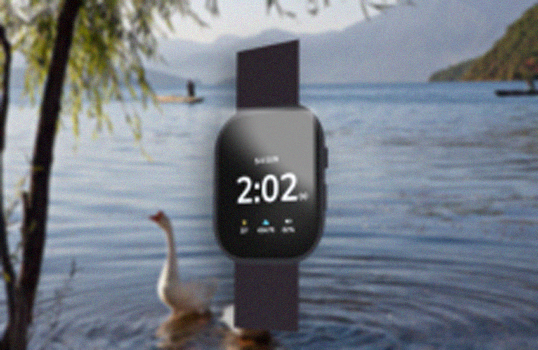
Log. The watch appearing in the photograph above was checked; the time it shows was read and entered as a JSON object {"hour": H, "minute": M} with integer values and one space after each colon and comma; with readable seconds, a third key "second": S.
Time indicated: {"hour": 2, "minute": 2}
